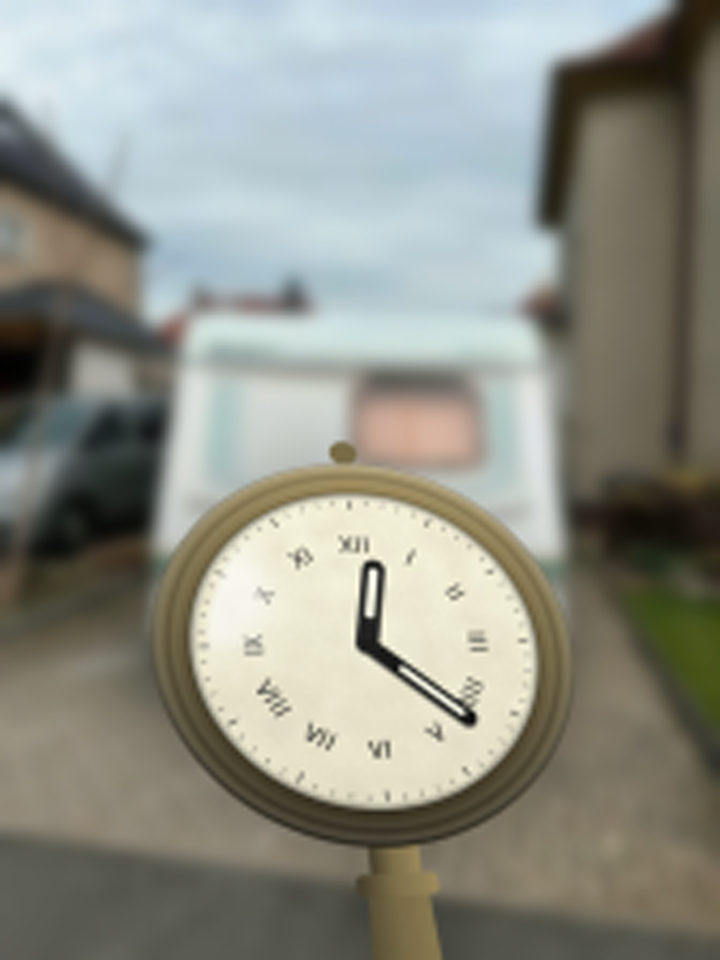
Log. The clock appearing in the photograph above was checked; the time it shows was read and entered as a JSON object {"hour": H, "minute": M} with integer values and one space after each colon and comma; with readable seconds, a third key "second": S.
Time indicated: {"hour": 12, "minute": 22}
